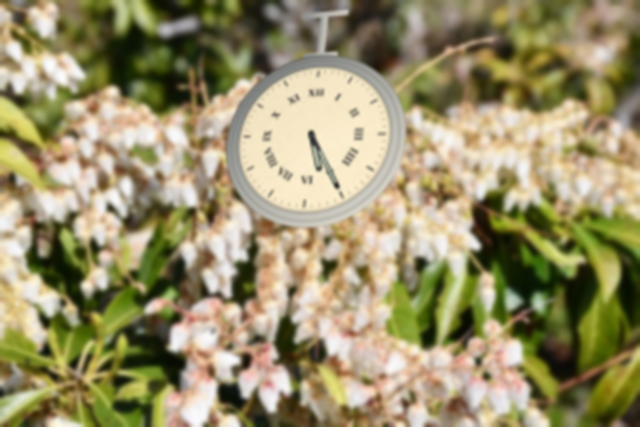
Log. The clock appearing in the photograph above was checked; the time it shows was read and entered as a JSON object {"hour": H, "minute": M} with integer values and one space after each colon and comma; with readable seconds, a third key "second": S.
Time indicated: {"hour": 5, "minute": 25}
